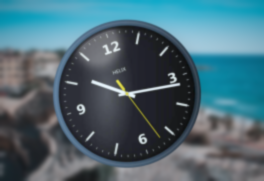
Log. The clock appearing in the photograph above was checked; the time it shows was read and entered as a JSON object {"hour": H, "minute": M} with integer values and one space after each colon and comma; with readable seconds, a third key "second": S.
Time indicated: {"hour": 10, "minute": 16, "second": 27}
